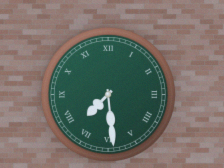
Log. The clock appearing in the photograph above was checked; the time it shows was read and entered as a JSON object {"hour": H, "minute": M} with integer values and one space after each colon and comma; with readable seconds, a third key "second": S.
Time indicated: {"hour": 7, "minute": 29}
